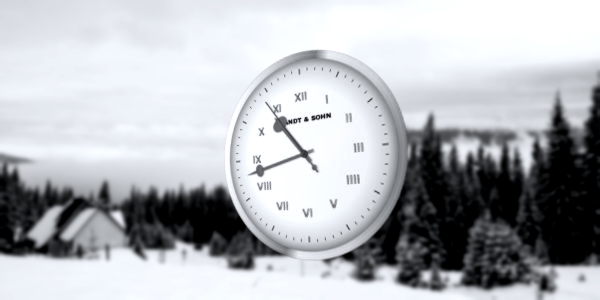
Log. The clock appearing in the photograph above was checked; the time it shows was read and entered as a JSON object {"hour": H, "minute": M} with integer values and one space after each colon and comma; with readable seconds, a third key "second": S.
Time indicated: {"hour": 10, "minute": 42, "second": 54}
